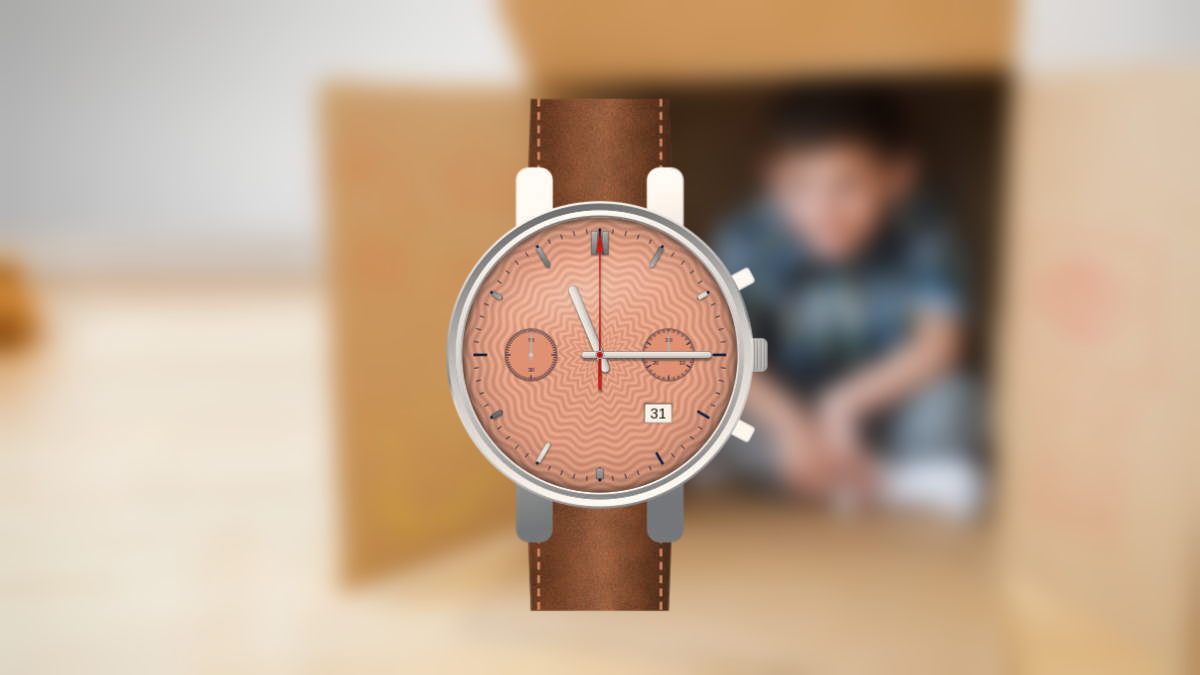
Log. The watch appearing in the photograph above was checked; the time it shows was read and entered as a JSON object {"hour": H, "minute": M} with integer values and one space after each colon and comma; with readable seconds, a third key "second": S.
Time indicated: {"hour": 11, "minute": 15}
